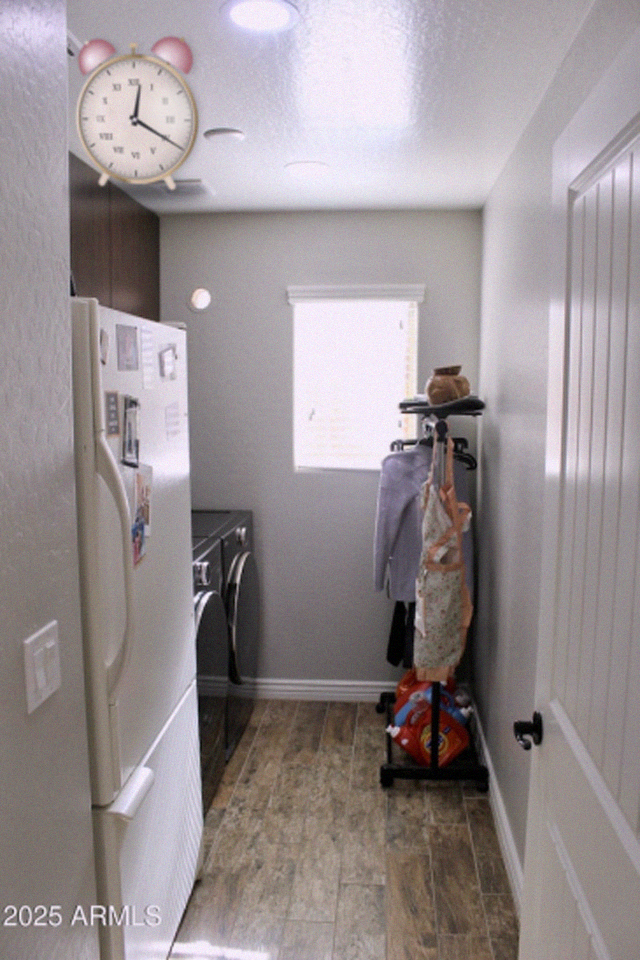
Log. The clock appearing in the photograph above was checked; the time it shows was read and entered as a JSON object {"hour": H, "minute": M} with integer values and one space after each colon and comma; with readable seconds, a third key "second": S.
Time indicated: {"hour": 12, "minute": 20}
